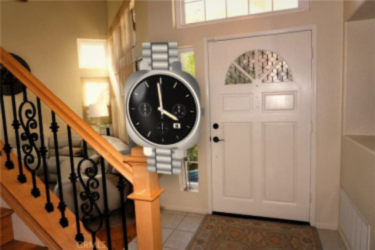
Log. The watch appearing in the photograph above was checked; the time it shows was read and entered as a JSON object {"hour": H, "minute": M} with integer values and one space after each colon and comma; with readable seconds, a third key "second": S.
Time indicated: {"hour": 3, "minute": 59}
